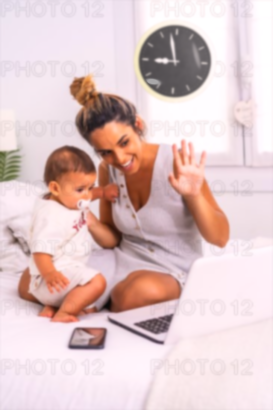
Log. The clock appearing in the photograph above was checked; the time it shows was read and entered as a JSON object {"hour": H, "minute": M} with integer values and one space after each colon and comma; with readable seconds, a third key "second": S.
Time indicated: {"hour": 8, "minute": 58}
